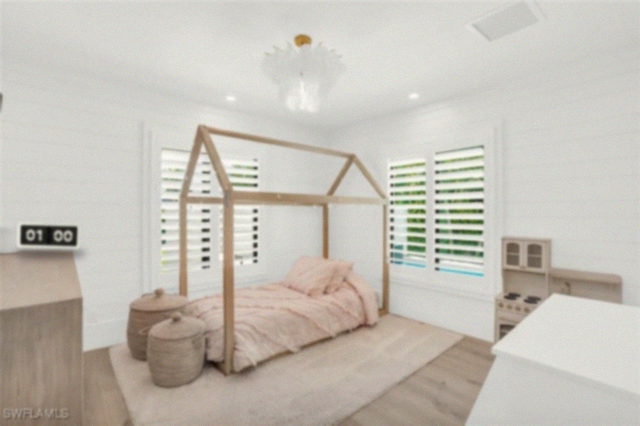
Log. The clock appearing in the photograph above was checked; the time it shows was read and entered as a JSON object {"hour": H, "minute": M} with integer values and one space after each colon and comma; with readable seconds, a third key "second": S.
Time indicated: {"hour": 1, "minute": 0}
